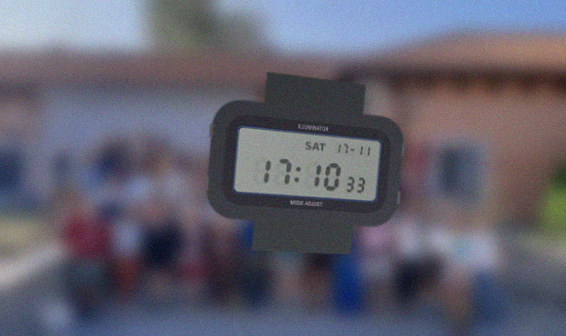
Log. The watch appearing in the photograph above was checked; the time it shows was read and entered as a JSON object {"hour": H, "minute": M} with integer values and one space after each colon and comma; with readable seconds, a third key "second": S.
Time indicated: {"hour": 17, "minute": 10, "second": 33}
